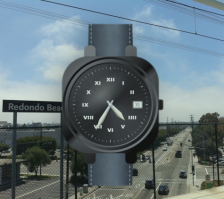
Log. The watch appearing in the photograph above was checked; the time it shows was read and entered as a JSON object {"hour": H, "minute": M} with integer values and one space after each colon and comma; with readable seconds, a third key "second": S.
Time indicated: {"hour": 4, "minute": 35}
